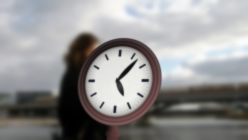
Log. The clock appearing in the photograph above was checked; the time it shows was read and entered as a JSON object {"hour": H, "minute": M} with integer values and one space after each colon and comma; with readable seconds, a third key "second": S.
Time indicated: {"hour": 5, "minute": 7}
